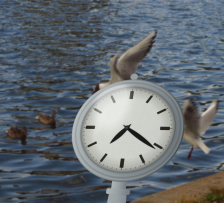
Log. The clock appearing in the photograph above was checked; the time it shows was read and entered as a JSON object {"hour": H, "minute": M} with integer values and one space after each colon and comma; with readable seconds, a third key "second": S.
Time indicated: {"hour": 7, "minute": 21}
